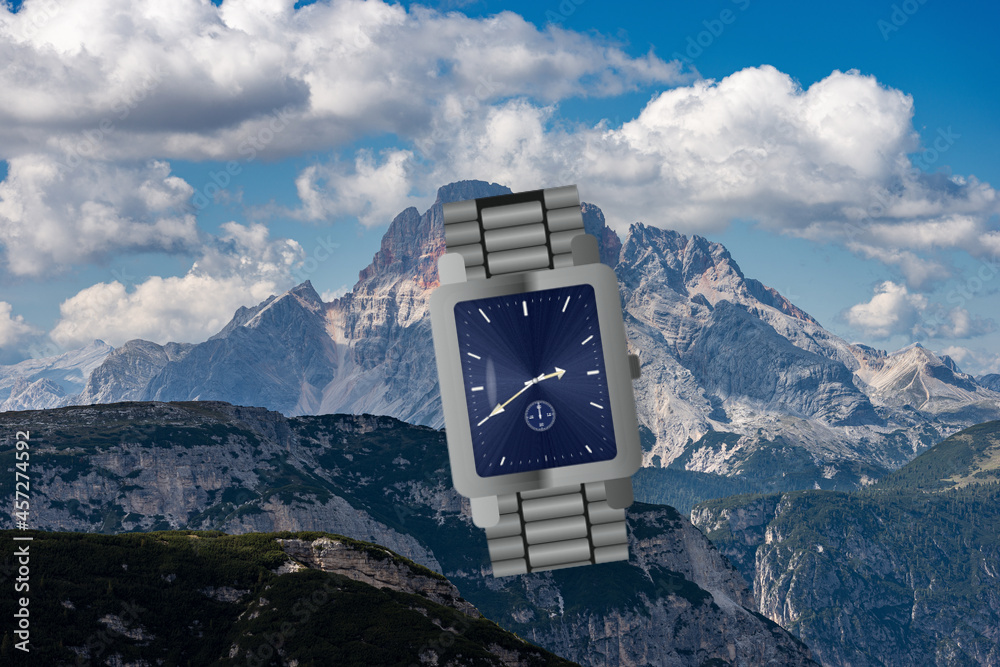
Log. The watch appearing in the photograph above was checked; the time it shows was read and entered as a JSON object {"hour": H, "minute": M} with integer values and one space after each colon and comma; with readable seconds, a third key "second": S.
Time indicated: {"hour": 2, "minute": 40}
